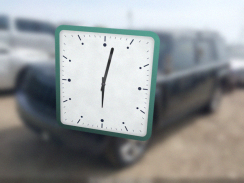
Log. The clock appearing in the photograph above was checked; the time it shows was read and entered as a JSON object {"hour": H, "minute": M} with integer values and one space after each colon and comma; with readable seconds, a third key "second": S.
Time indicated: {"hour": 6, "minute": 2}
